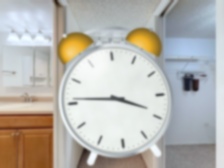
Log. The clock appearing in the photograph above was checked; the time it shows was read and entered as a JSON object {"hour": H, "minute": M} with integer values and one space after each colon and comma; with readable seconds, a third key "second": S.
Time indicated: {"hour": 3, "minute": 46}
